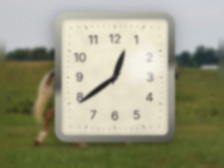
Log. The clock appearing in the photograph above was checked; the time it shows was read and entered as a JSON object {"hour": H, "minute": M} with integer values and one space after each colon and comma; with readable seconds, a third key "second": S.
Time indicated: {"hour": 12, "minute": 39}
